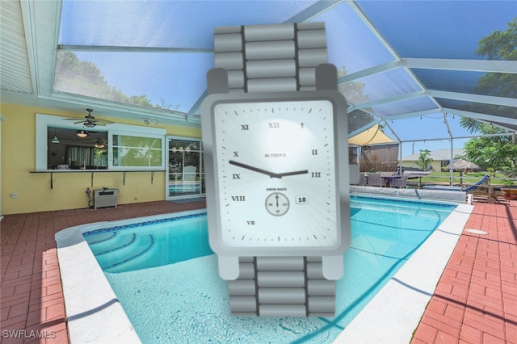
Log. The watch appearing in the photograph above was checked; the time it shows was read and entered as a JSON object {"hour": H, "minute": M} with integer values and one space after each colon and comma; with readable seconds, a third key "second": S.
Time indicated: {"hour": 2, "minute": 48}
